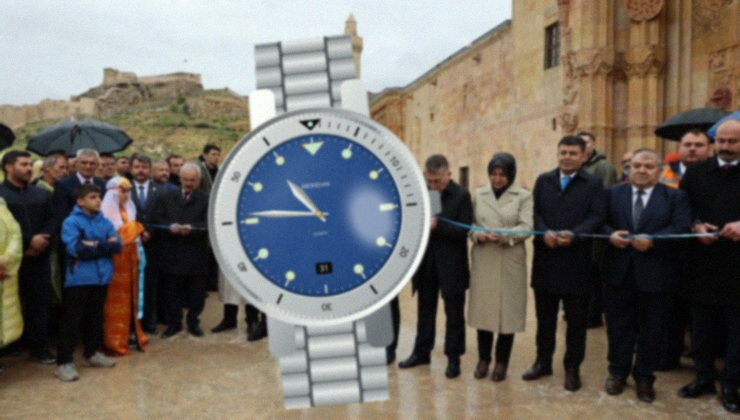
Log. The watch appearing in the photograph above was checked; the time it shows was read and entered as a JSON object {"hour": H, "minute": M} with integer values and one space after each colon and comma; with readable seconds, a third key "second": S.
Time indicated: {"hour": 10, "minute": 46}
